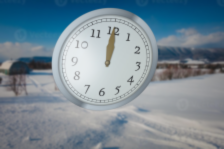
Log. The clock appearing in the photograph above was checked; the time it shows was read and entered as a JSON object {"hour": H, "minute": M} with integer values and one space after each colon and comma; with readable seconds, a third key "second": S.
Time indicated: {"hour": 12, "minute": 0}
